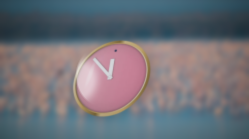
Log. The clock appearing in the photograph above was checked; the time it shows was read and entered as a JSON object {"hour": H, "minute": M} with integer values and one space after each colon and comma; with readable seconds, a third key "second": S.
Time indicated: {"hour": 11, "minute": 52}
